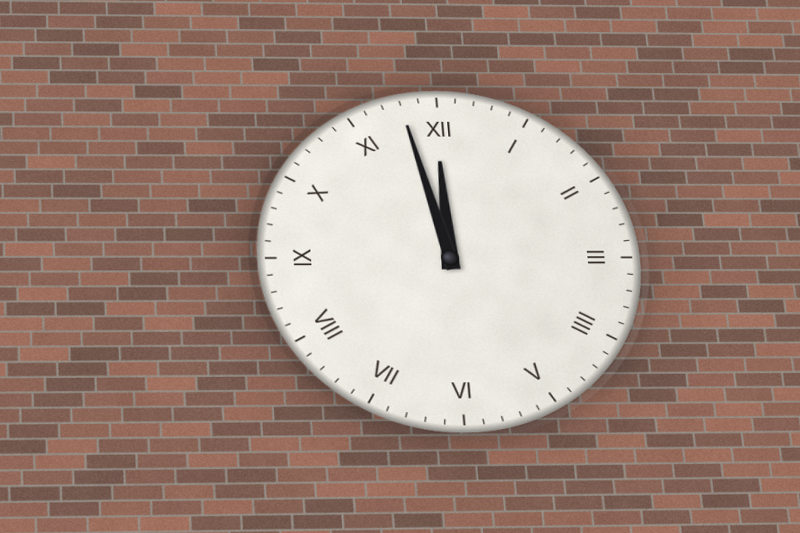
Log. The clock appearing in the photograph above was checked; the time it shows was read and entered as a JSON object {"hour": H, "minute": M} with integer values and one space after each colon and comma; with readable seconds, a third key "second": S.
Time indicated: {"hour": 11, "minute": 58}
